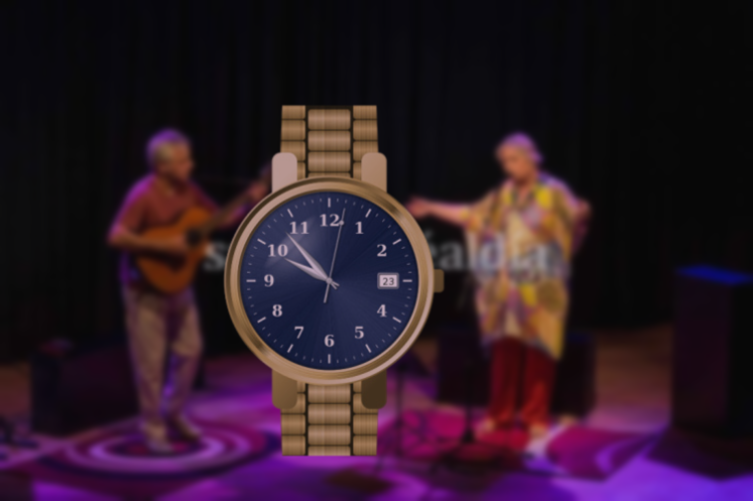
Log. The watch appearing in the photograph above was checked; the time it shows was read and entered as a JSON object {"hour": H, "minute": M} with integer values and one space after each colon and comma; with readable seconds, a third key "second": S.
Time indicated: {"hour": 9, "minute": 53, "second": 2}
